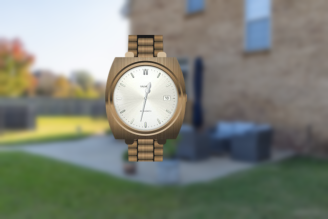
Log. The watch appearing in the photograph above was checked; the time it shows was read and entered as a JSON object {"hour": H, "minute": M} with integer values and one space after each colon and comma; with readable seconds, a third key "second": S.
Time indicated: {"hour": 12, "minute": 32}
